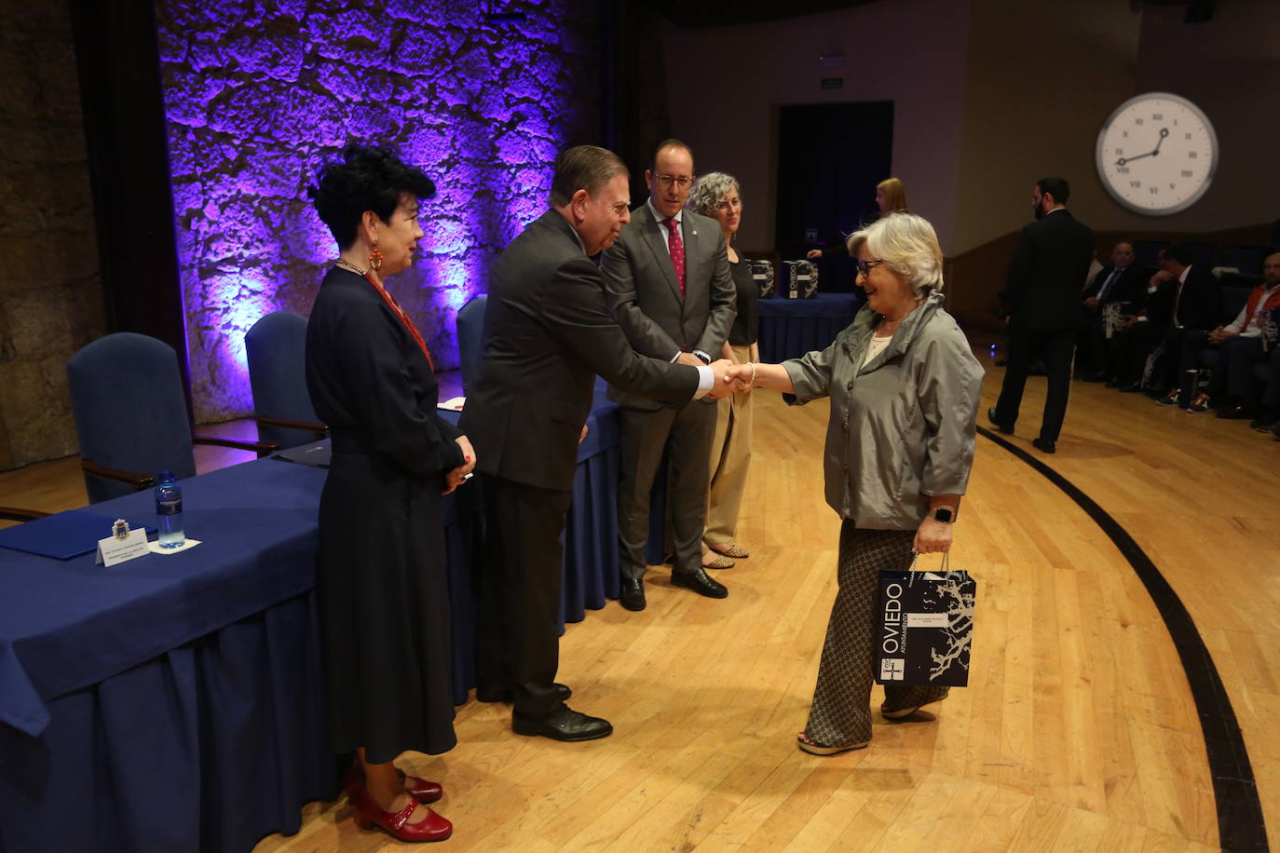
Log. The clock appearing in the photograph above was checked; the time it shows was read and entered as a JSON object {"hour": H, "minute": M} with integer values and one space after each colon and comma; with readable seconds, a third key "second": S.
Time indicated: {"hour": 12, "minute": 42}
